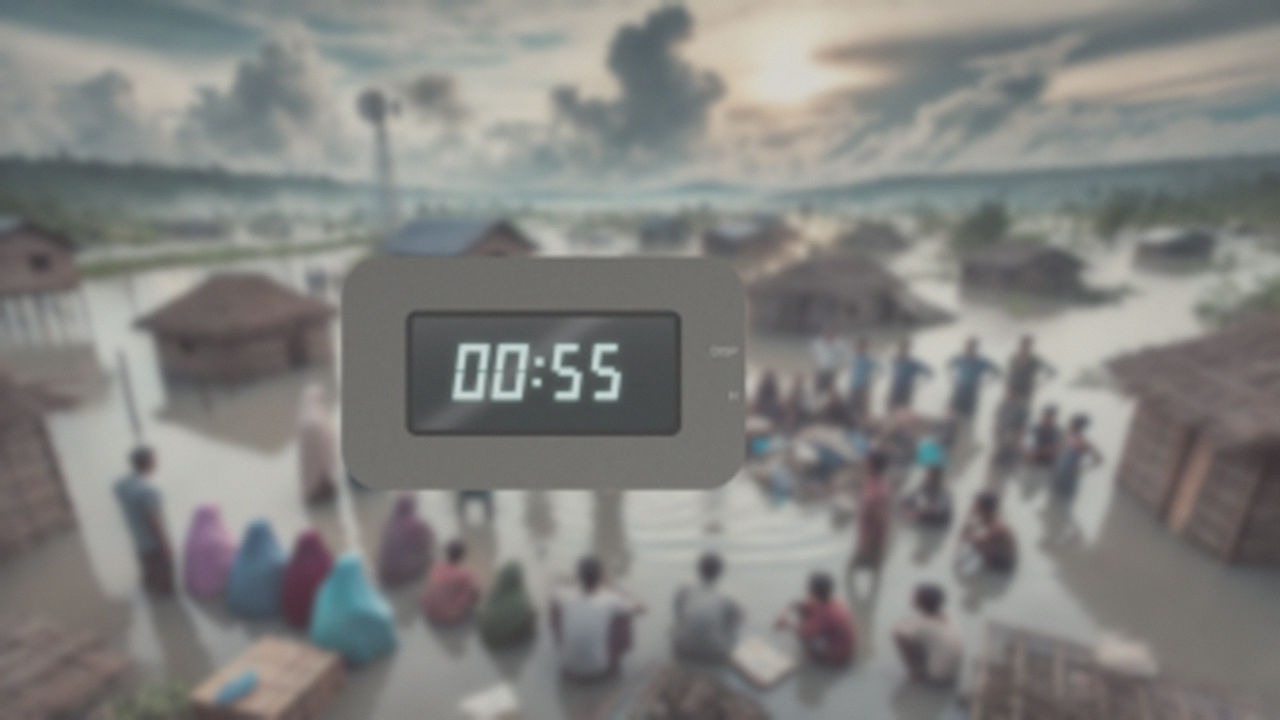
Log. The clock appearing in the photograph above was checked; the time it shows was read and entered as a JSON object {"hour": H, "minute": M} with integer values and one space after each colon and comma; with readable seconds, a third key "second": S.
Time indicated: {"hour": 0, "minute": 55}
